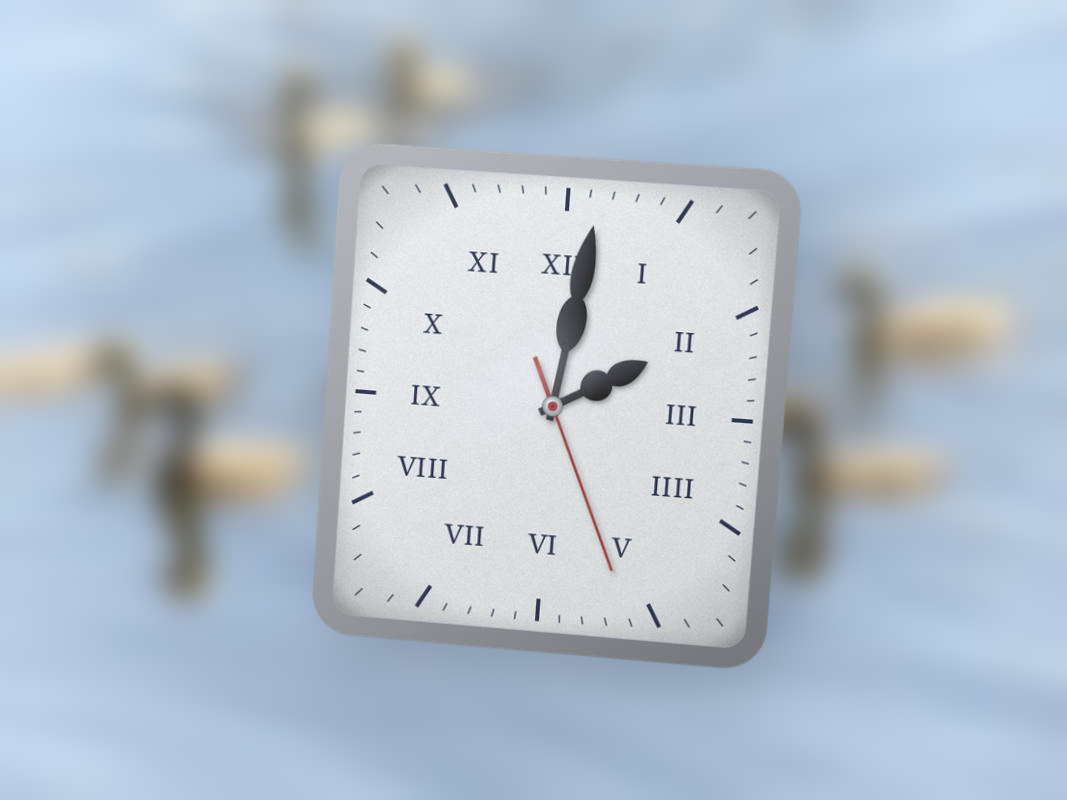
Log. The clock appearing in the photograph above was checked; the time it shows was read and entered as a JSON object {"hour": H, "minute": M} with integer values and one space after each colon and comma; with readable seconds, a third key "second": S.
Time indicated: {"hour": 2, "minute": 1, "second": 26}
